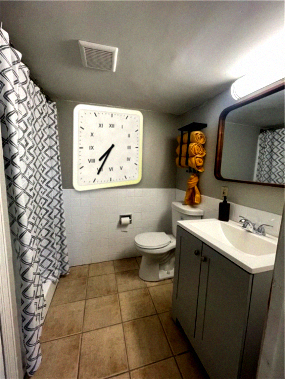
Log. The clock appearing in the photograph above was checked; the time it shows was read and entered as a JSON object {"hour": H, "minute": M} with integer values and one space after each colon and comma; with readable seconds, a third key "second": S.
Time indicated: {"hour": 7, "minute": 35}
